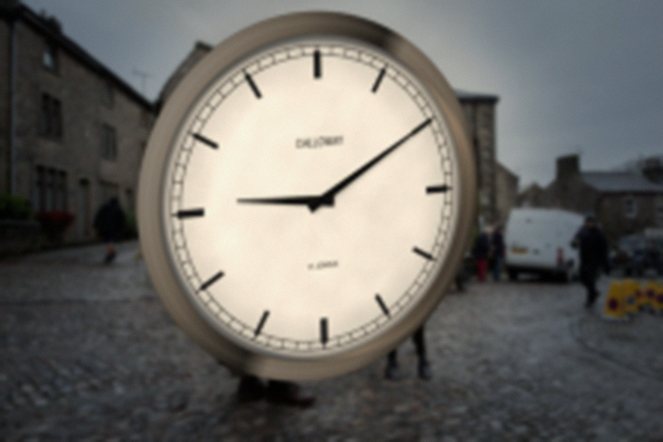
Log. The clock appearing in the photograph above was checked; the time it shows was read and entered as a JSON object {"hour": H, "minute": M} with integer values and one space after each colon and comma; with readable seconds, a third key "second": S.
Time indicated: {"hour": 9, "minute": 10}
